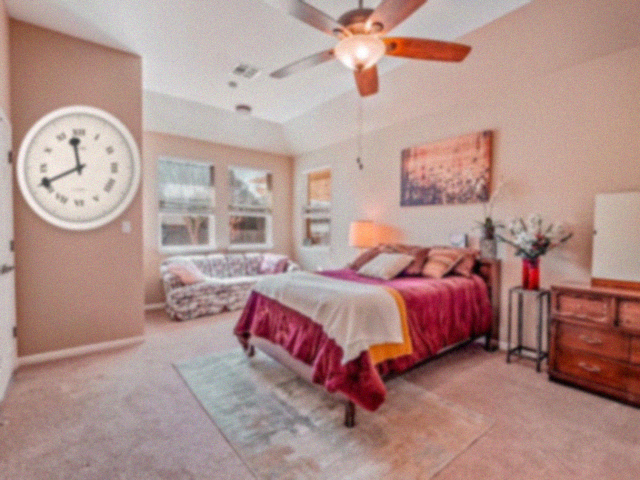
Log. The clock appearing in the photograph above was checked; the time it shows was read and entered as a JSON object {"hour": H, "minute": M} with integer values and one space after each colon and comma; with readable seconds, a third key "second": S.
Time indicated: {"hour": 11, "minute": 41}
